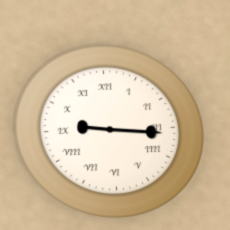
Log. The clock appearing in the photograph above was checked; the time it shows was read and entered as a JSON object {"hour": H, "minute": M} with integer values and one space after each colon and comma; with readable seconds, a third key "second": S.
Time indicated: {"hour": 9, "minute": 16}
